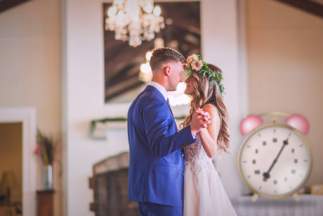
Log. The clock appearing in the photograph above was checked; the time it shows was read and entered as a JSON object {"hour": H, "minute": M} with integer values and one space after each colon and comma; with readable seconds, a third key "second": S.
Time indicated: {"hour": 7, "minute": 5}
